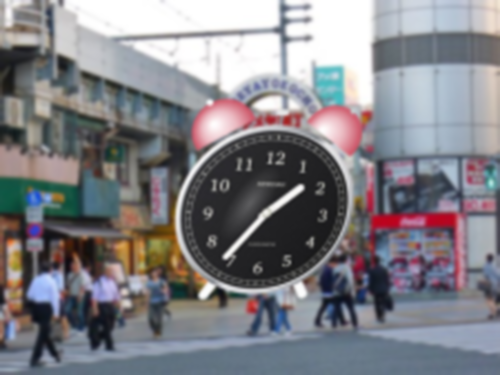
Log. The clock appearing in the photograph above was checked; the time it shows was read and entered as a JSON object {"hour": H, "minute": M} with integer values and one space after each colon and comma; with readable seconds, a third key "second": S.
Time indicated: {"hour": 1, "minute": 36}
